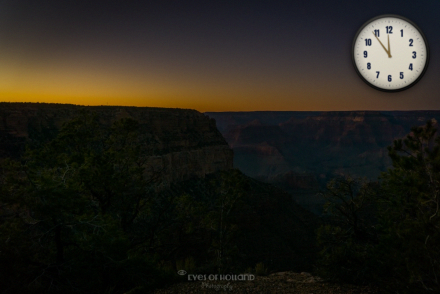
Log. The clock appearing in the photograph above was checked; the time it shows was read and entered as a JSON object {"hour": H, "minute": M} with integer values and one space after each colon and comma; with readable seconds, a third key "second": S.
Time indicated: {"hour": 11, "minute": 54}
